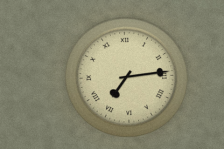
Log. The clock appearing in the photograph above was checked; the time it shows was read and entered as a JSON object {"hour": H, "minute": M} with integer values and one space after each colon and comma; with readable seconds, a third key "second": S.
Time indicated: {"hour": 7, "minute": 14}
